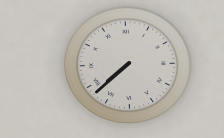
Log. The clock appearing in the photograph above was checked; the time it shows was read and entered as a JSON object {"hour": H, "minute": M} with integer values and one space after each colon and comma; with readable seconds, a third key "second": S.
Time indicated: {"hour": 7, "minute": 38}
